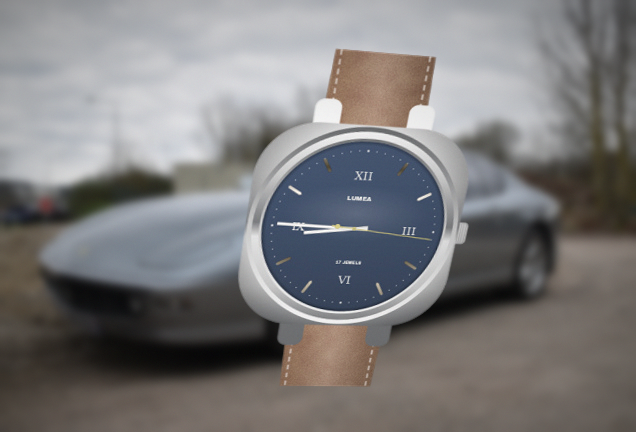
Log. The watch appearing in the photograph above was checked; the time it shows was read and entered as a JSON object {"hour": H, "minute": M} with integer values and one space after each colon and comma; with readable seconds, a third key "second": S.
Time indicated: {"hour": 8, "minute": 45, "second": 16}
